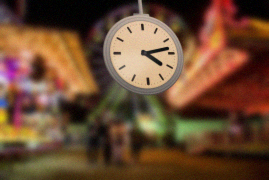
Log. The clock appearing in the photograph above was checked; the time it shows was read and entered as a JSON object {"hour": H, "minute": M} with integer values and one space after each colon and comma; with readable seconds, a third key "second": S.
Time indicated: {"hour": 4, "minute": 13}
